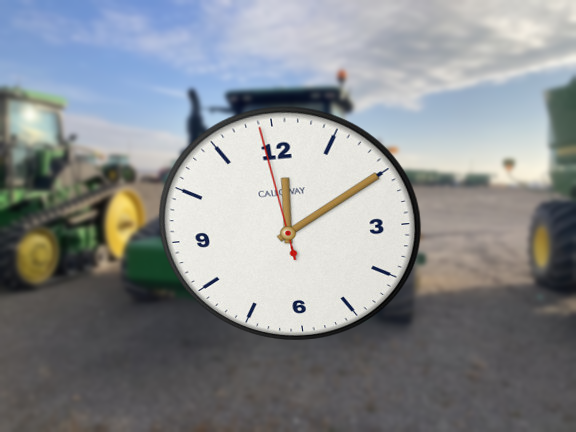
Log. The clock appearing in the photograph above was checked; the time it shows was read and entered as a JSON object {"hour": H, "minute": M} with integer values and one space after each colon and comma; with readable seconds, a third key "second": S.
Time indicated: {"hour": 12, "minute": 9, "second": 59}
